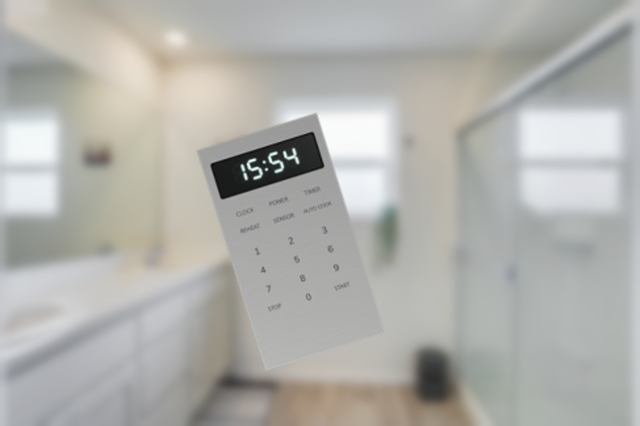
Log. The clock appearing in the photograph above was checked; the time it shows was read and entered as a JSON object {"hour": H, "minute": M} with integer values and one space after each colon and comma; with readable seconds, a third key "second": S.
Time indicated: {"hour": 15, "minute": 54}
